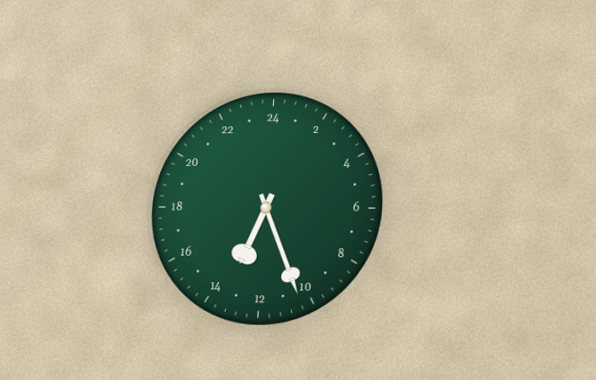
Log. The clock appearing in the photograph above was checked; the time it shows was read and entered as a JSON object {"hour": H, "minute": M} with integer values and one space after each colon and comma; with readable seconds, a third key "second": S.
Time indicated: {"hour": 13, "minute": 26}
